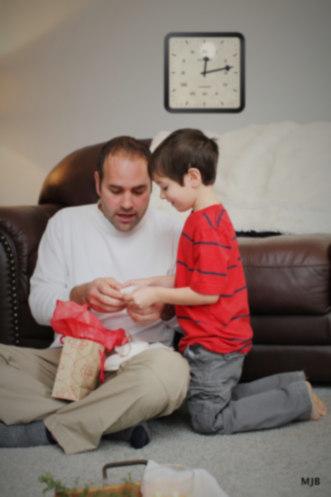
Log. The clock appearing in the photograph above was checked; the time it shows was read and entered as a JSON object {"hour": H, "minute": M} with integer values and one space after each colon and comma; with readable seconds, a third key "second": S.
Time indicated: {"hour": 12, "minute": 13}
